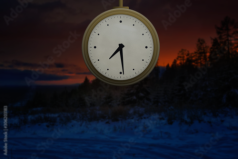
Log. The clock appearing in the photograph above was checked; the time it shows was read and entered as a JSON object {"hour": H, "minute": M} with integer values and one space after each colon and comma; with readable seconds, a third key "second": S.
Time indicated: {"hour": 7, "minute": 29}
